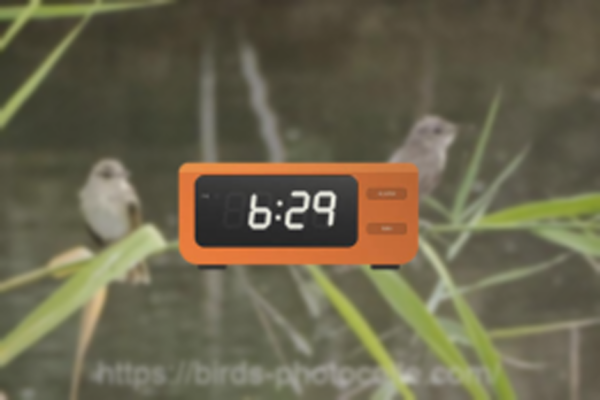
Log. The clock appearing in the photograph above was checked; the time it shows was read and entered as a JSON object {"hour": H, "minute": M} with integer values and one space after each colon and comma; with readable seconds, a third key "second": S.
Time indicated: {"hour": 6, "minute": 29}
